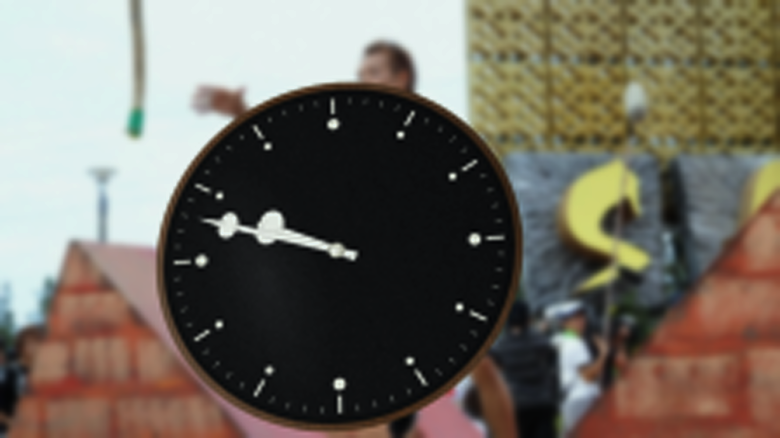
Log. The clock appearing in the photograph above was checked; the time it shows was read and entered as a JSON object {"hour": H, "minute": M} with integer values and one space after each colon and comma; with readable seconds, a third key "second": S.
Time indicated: {"hour": 9, "minute": 48}
